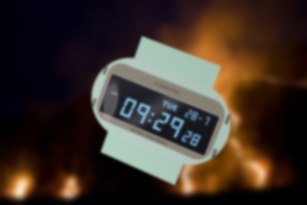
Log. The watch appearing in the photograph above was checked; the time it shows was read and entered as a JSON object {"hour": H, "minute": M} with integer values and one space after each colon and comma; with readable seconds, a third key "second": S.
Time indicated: {"hour": 9, "minute": 29}
